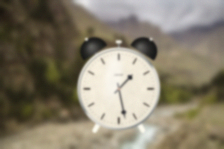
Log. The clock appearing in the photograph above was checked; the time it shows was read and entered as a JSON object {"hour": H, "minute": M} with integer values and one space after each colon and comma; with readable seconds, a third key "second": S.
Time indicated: {"hour": 1, "minute": 28}
